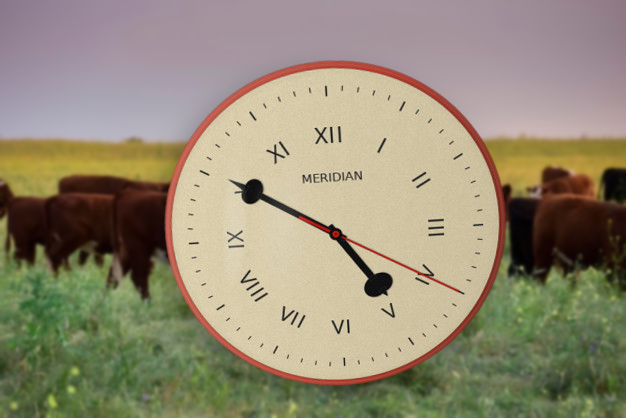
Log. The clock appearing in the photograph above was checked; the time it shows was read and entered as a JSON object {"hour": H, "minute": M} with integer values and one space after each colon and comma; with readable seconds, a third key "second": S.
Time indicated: {"hour": 4, "minute": 50, "second": 20}
